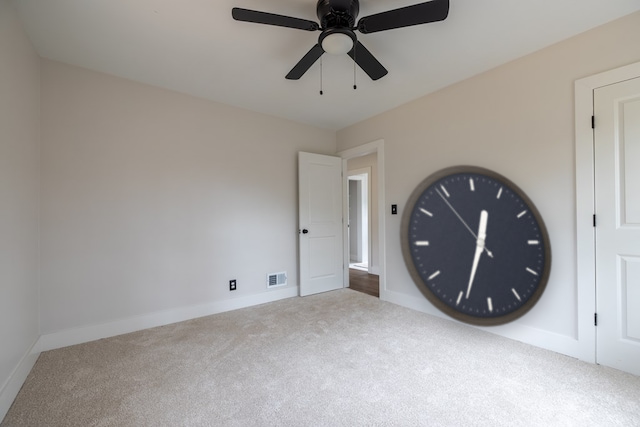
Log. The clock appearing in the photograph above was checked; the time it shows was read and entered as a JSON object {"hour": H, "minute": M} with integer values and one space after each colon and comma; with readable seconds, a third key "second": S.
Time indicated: {"hour": 12, "minute": 33, "second": 54}
